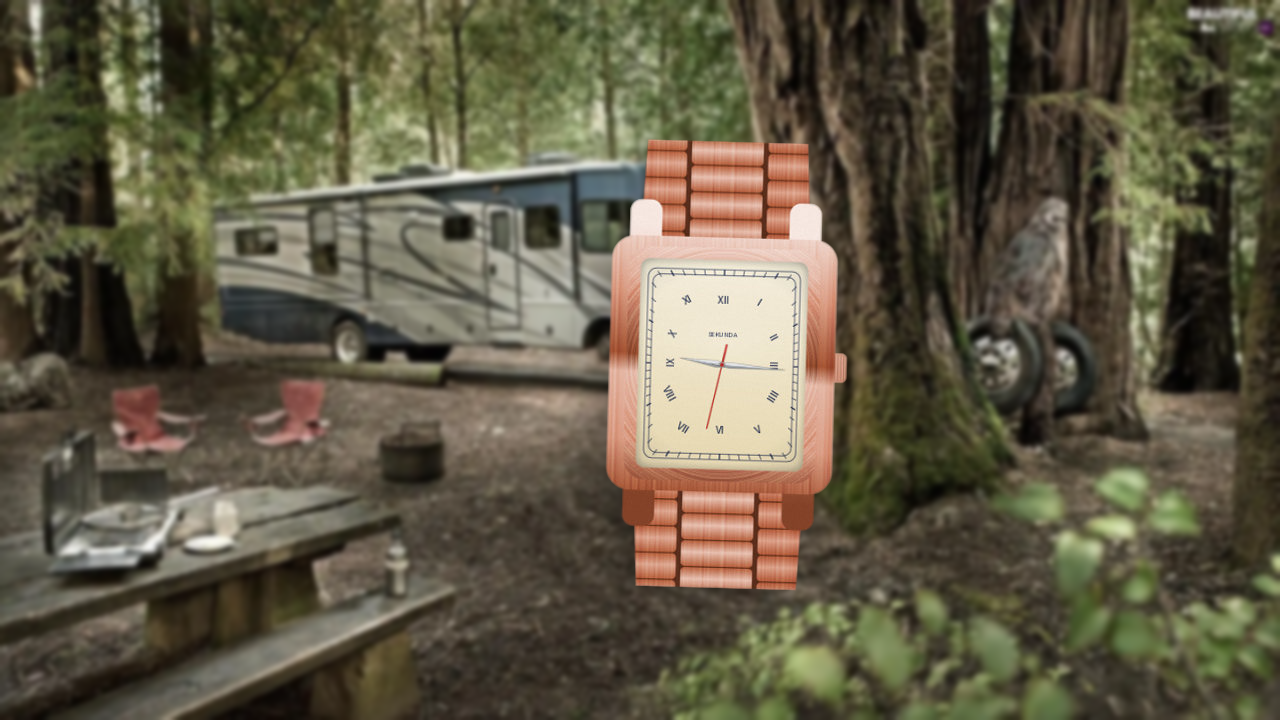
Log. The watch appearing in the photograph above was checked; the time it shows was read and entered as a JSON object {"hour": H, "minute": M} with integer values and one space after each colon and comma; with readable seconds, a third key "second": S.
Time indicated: {"hour": 9, "minute": 15, "second": 32}
